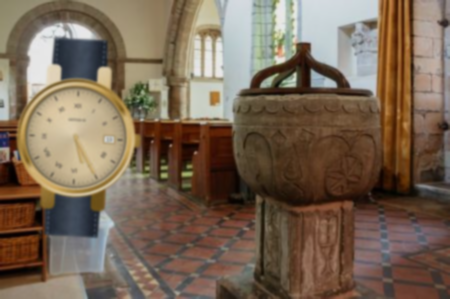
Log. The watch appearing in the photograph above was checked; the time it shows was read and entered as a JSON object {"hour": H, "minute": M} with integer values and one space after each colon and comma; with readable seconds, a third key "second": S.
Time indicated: {"hour": 5, "minute": 25}
